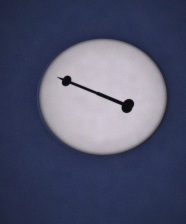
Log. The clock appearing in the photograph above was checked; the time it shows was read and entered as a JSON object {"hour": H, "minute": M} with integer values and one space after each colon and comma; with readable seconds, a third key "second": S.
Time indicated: {"hour": 3, "minute": 49}
